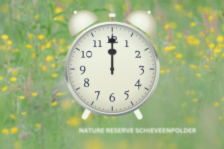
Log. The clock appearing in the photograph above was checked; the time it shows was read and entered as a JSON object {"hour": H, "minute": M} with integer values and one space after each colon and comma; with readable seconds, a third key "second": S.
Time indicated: {"hour": 12, "minute": 0}
